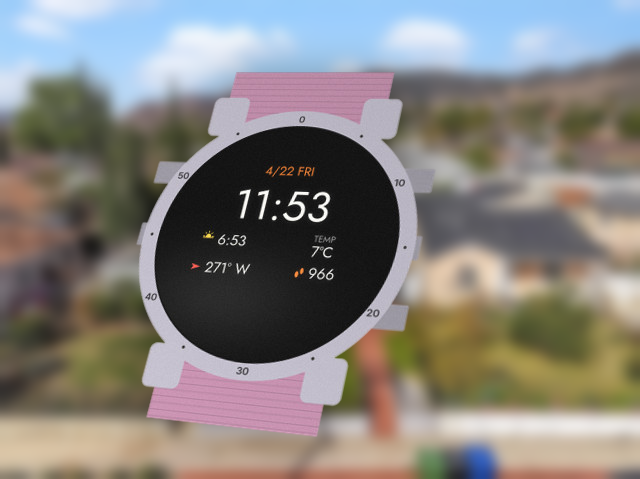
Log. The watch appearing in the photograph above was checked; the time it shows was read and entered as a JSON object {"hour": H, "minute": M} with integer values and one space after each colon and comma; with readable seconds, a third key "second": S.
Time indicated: {"hour": 11, "minute": 53}
